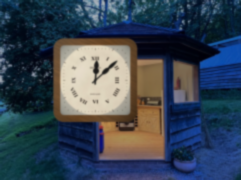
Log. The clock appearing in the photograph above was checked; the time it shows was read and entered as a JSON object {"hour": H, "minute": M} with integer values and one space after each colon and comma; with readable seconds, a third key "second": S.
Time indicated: {"hour": 12, "minute": 8}
